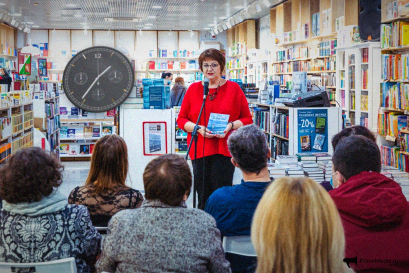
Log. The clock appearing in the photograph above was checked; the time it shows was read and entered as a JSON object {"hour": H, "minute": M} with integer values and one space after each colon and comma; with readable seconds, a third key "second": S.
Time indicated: {"hour": 1, "minute": 36}
